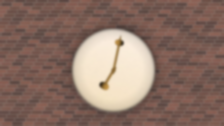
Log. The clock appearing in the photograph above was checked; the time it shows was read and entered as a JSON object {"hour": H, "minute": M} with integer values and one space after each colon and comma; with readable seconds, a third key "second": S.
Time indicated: {"hour": 7, "minute": 2}
